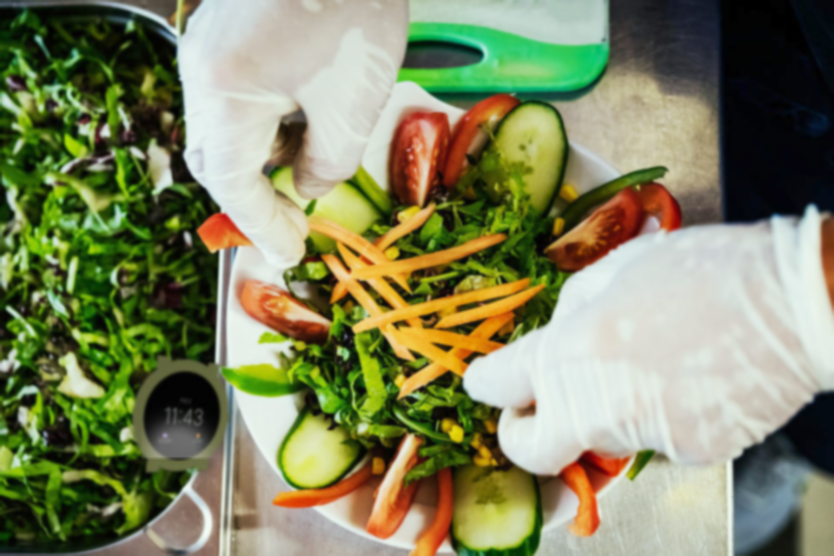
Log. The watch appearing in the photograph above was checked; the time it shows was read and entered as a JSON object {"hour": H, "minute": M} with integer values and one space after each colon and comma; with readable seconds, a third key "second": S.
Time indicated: {"hour": 11, "minute": 43}
